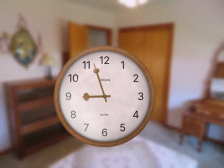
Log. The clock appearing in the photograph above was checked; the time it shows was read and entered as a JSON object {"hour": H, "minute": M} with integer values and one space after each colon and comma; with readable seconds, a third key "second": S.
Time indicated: {"hour": 8, "minute": 57}
